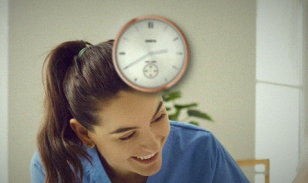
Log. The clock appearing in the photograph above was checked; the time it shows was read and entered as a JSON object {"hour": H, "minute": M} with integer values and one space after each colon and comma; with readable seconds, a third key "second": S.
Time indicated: {"hour": 2, "minute": 40}
